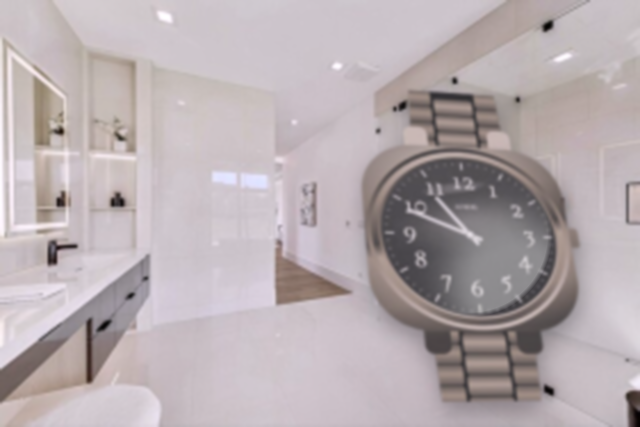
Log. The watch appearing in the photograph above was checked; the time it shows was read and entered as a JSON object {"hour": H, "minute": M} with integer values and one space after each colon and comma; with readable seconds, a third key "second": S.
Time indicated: {"hour": 10, "minute": 49}
